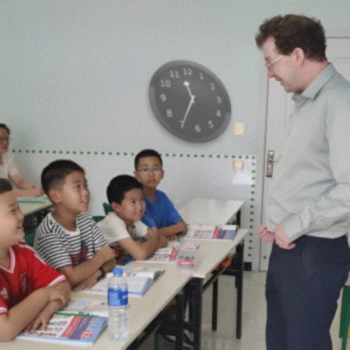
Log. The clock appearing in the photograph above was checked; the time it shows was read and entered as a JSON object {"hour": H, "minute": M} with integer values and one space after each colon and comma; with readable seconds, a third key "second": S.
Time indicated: {"hour": 11, "minute": 35}
